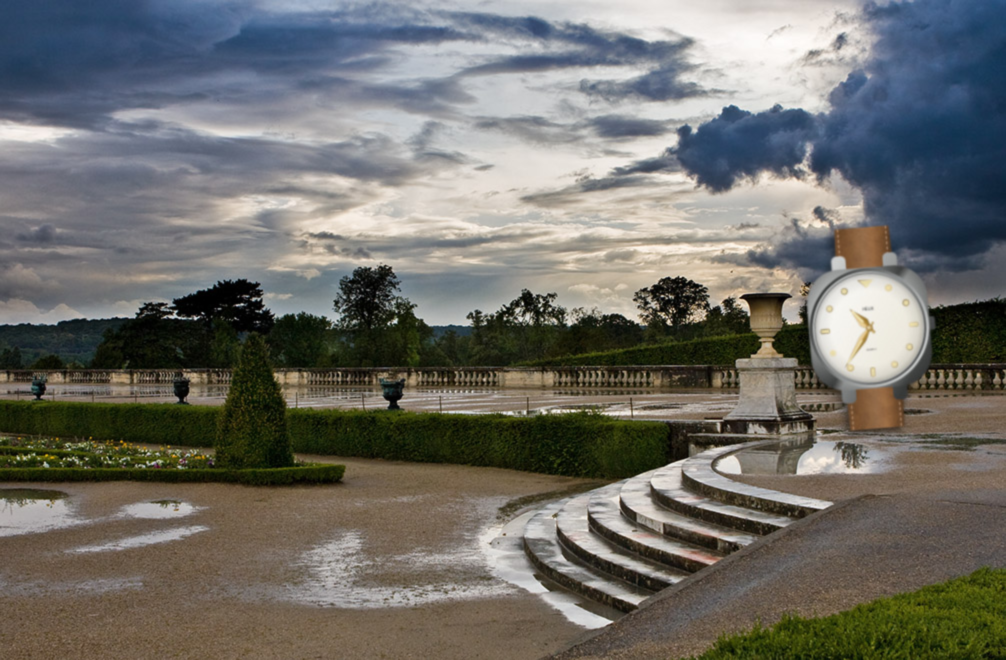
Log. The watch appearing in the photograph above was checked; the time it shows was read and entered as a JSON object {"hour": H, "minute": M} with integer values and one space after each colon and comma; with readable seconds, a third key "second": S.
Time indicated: {"hour": 10, "minute": 36}
